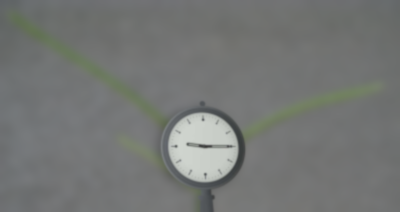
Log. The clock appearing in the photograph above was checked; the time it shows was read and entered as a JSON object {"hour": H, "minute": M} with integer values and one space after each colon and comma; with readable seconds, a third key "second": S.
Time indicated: {"hour": 9, "minute": 15}
